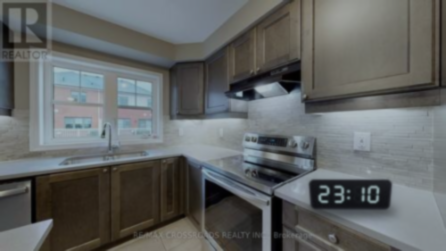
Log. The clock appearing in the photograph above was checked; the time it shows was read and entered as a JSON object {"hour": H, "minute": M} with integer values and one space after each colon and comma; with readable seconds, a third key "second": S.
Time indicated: {"hour": 23, "minute": 10}
